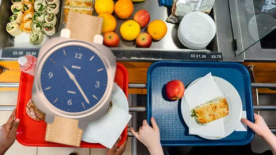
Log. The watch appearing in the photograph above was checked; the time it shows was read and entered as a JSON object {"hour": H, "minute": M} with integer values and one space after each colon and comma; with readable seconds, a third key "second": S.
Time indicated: {"hour": 10, "minute": 23}
